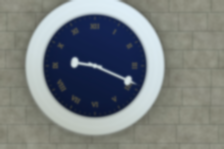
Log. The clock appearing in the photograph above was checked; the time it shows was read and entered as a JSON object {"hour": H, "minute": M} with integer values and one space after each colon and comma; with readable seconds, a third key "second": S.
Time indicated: {"hour": 9, "minute": 19}
